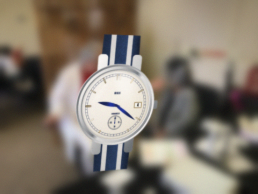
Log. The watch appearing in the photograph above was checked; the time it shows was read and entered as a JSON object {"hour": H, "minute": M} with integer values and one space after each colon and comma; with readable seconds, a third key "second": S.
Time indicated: {"hour": 9, "minute": 21}
